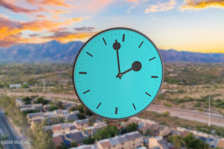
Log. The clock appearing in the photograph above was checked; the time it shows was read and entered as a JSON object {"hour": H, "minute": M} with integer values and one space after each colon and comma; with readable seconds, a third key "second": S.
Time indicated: {"hour": 1, "minute": 58}
